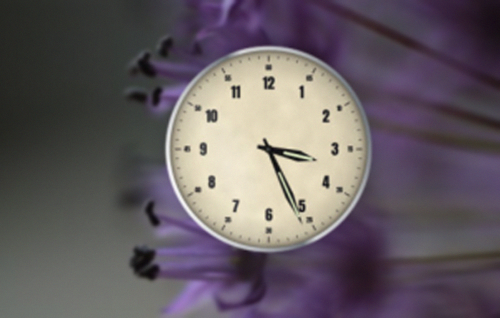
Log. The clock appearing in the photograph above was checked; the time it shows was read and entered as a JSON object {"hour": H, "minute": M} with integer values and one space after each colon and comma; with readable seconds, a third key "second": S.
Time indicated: {"hour": 3, "minute": 26}
